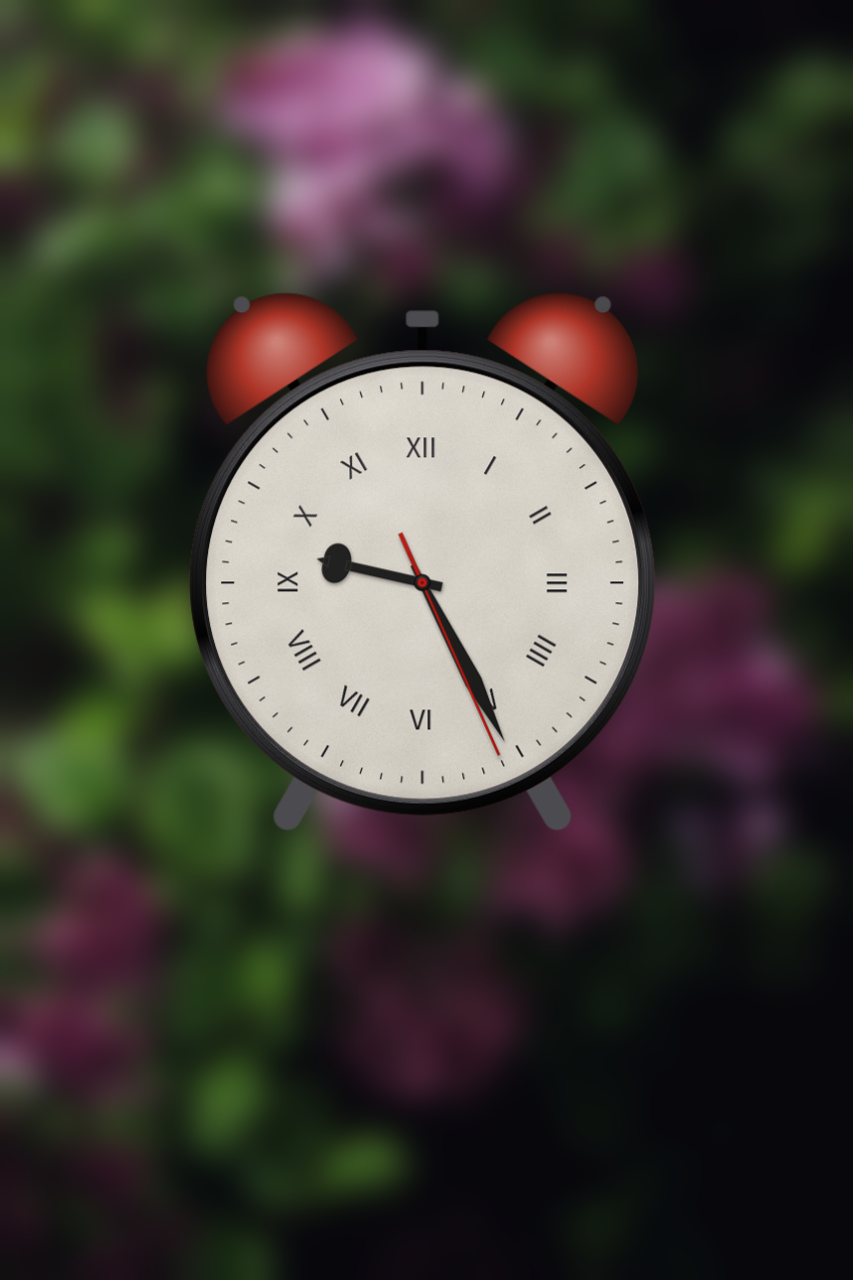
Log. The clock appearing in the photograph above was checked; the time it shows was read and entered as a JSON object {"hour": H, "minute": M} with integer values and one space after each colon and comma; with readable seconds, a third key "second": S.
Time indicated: {"hour": 9, "minute": 25, "second": 26}
